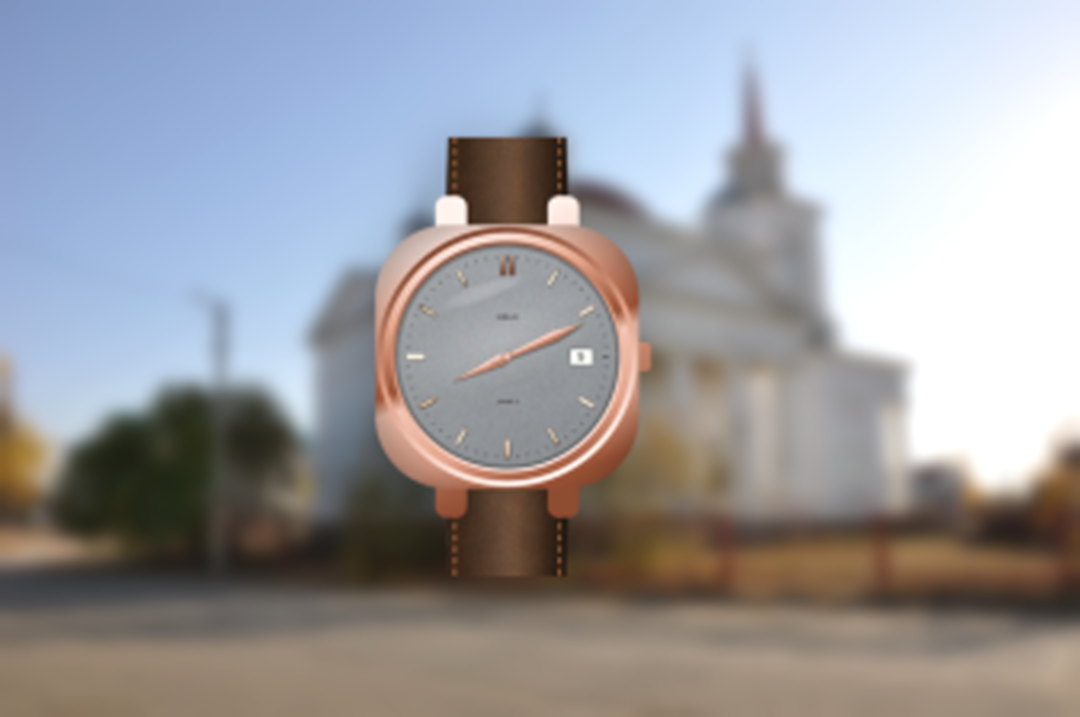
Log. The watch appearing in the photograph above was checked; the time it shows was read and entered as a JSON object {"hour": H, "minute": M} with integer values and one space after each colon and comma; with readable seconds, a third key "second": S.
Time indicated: {"hour": 8, "minute": 11}
